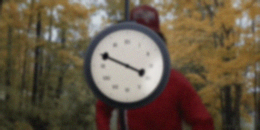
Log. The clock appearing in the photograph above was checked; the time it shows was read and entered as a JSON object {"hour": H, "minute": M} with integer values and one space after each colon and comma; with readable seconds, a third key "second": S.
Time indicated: {"hour": 3, "minute": 49}
